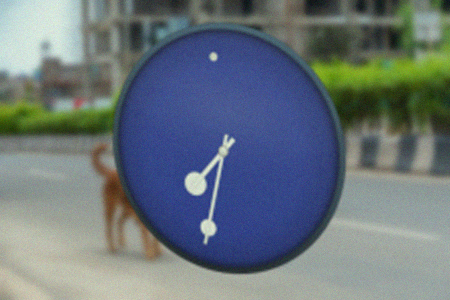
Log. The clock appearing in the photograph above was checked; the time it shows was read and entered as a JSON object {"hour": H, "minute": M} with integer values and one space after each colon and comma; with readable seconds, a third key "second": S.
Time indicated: {"hour": 7, "minute": 33}
